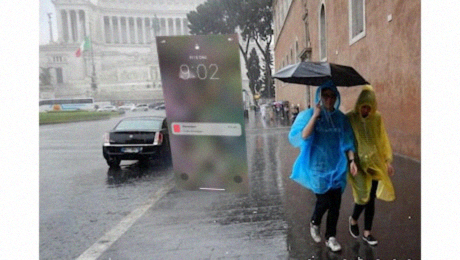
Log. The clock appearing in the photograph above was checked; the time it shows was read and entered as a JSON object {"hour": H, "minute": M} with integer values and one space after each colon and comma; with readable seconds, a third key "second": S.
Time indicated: {"hour": 9, "minute": 2}
